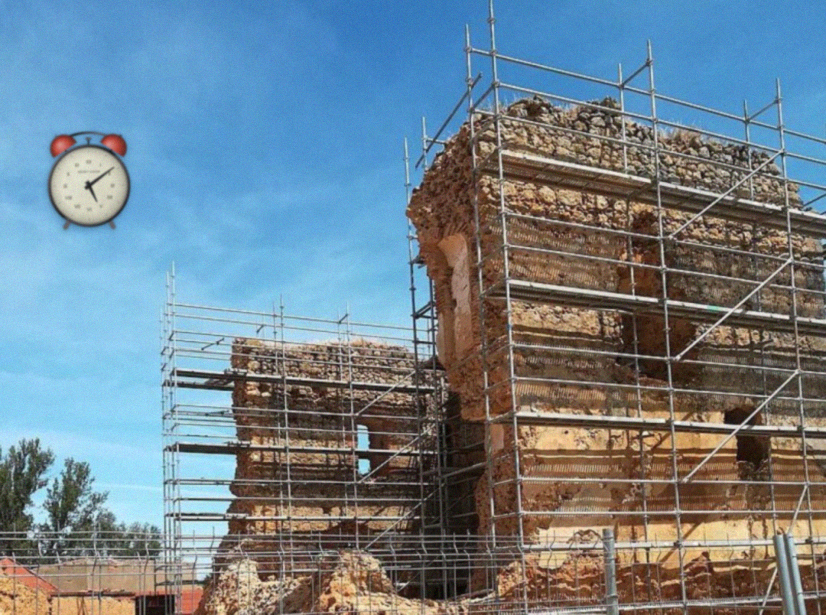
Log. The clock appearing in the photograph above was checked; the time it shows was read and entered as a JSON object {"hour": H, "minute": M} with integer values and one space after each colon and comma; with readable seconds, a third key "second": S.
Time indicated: {"hour": 5, "minute": 9}
